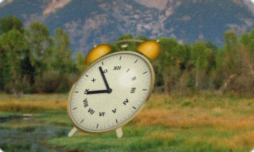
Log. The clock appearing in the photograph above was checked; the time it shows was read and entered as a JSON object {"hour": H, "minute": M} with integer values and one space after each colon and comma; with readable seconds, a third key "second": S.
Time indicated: {"hour": 8, "minute": 54}
